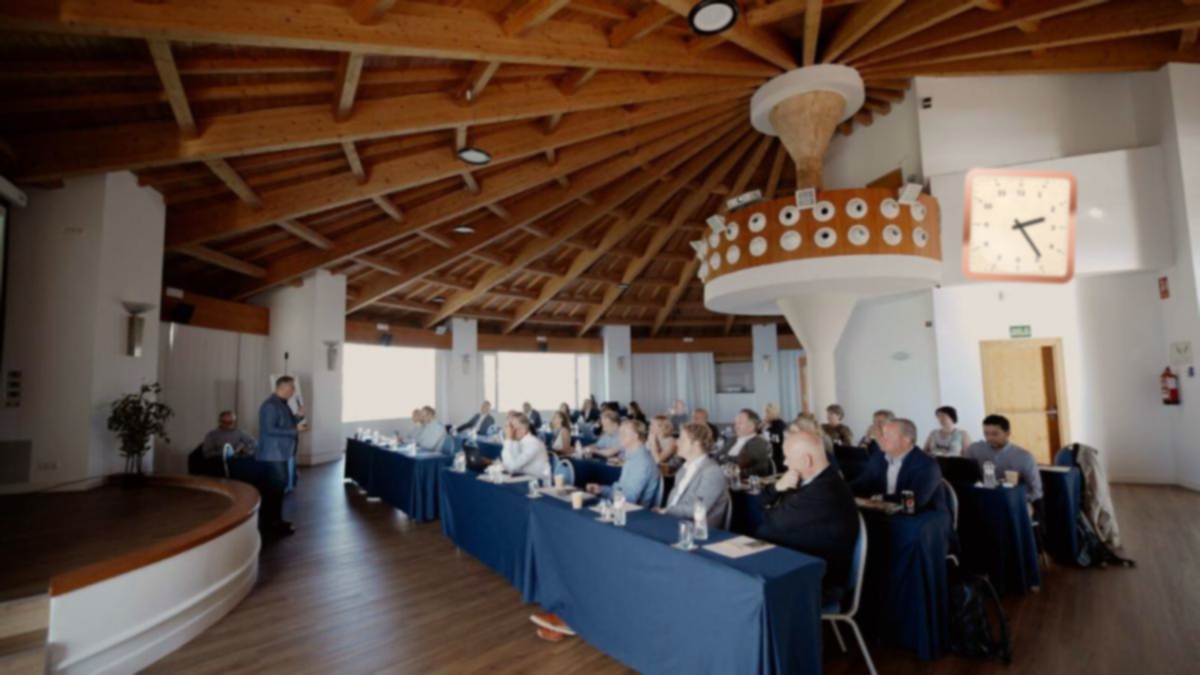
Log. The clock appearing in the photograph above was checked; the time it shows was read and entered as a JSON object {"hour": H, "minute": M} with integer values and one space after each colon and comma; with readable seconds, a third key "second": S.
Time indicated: {"hour": 2, "minute": 24}
